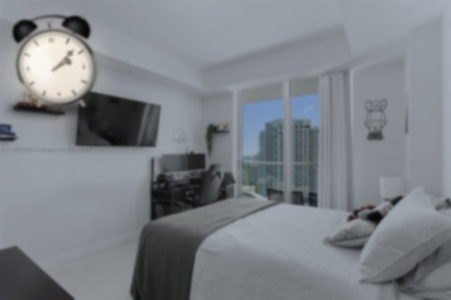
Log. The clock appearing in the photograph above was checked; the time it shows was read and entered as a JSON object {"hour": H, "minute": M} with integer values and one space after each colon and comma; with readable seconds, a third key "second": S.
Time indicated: {"hour": 2, "minute": 8}
